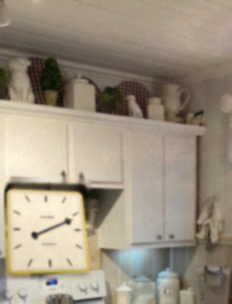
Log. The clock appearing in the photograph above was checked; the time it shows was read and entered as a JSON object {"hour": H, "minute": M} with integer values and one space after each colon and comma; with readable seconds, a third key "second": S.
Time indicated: {"hour": 8, "minute": 11}
